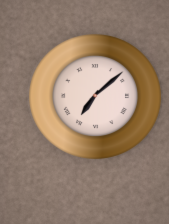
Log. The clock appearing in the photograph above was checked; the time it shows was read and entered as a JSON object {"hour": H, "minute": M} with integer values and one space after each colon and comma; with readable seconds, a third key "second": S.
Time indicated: {"hour": 7, "minute": 8}
